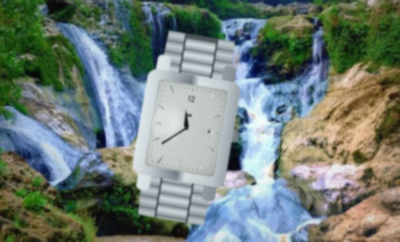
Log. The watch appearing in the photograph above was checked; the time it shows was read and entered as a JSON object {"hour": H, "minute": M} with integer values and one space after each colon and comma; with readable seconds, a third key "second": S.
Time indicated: {"hour": 11, "minute": 38}
